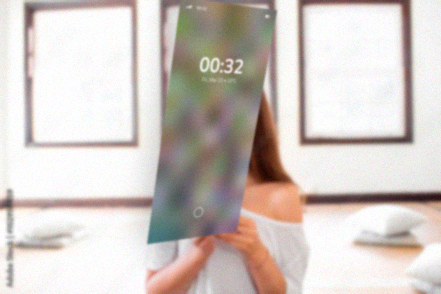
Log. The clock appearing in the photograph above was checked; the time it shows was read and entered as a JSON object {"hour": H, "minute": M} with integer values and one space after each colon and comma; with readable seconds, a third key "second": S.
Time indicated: {"hour": 0, "minute": 32}
